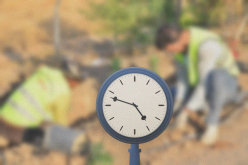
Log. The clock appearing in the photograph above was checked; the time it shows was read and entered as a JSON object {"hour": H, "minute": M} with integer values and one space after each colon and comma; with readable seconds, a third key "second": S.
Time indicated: {"hour": 4, "minute": 48}
